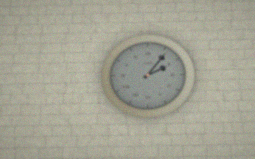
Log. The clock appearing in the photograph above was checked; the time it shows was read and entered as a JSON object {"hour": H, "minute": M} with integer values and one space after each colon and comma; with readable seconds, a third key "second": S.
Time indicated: {"hour": 2, "minute": 6}
